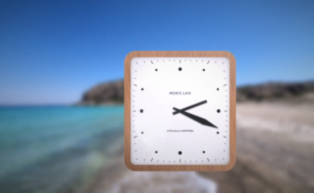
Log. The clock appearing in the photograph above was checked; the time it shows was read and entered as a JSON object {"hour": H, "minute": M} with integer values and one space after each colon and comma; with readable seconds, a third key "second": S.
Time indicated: {"hour": 2, "minute": 19}
